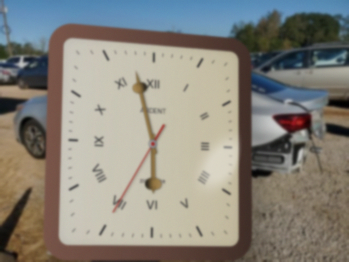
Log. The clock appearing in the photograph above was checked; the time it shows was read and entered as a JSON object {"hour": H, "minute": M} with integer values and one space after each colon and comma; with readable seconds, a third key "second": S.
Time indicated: {"hour": 5, "minute": 57, "second": 35}
